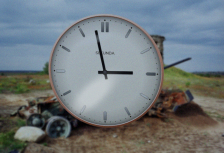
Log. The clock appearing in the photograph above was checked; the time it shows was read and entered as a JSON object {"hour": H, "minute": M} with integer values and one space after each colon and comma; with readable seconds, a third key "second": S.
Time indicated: {"hour": 2, "minute": 58}
